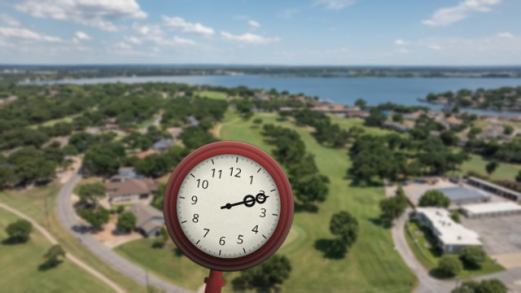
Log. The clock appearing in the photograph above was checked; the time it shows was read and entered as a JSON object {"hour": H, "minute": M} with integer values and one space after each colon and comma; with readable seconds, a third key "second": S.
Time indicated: {"hour": 2, "minute": 11}
